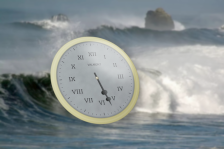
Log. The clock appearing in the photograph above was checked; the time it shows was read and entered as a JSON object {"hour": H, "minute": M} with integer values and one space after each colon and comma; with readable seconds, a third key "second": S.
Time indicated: {"hour": 5, "minute": 27}
